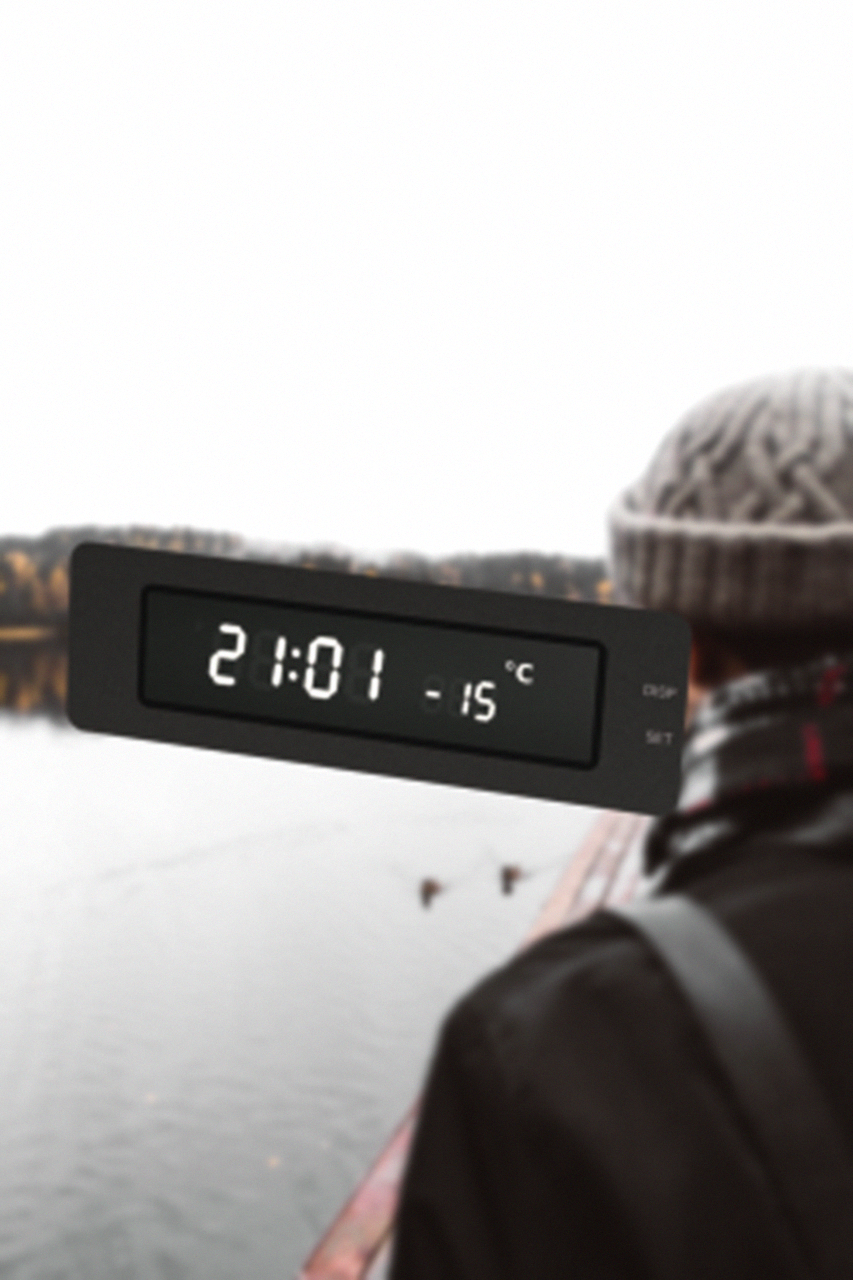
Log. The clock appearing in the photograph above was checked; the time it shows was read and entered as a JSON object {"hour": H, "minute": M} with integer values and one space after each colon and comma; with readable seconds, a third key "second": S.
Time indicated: {"hour": 21, "minute": 1}
